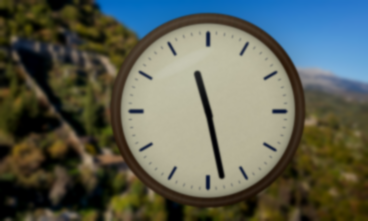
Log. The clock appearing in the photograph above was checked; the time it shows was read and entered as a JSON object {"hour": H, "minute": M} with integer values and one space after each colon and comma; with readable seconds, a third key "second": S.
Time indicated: {"hour": 11, "minute": 28}
